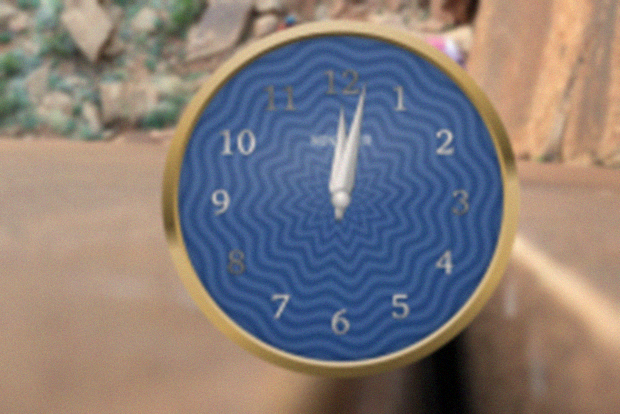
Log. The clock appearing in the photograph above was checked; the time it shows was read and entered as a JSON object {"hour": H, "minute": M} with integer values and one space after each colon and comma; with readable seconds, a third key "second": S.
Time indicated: {"hour": 12, "minute": 2}
